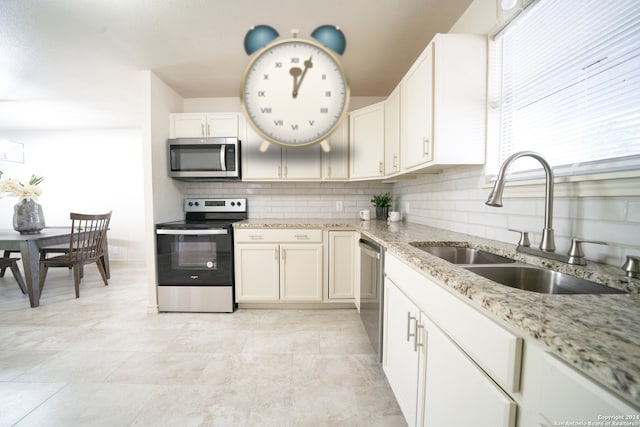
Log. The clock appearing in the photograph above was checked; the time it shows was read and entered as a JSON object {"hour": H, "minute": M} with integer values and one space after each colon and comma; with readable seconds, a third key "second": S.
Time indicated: {"hour": 12, "minute": 4}
